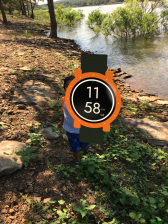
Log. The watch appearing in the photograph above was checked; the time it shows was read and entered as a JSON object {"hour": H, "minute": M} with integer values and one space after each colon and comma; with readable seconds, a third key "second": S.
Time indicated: {"hour": 11, "minute": 58}
